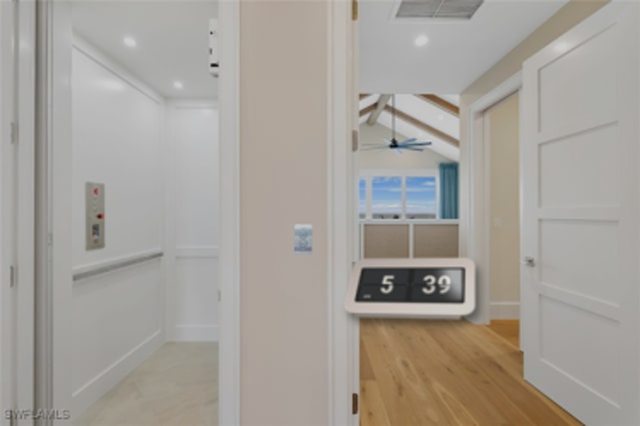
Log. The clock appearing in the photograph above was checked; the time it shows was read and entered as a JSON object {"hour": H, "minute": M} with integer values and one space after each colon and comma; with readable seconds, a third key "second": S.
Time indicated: {"hour": 5, "minute": 39}
